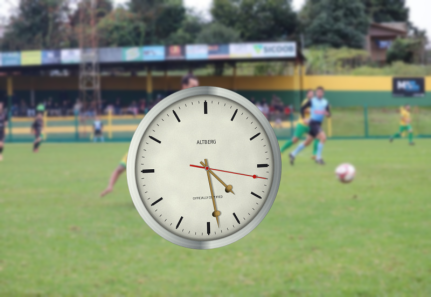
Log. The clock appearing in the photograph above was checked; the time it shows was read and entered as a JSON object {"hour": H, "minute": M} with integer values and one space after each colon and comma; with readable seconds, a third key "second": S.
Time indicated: {"hour": 4, "minute": 28, "second": 17}
